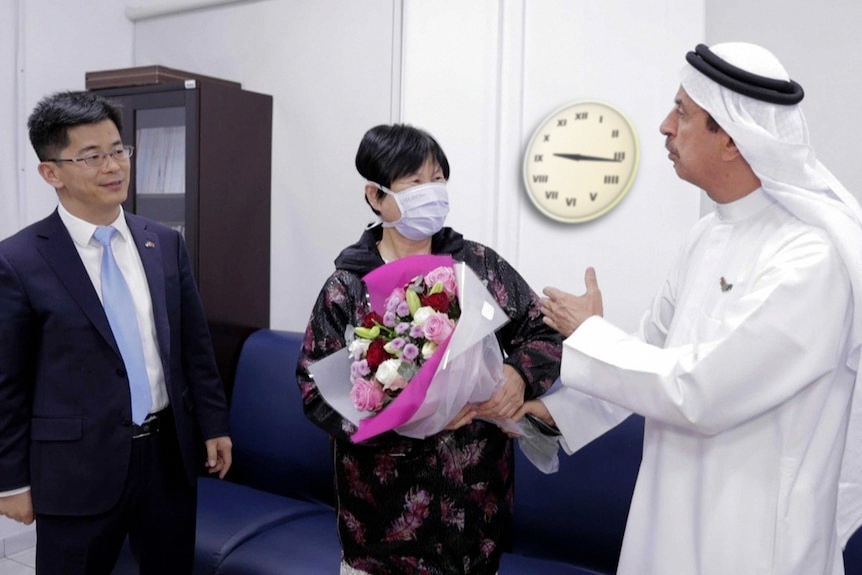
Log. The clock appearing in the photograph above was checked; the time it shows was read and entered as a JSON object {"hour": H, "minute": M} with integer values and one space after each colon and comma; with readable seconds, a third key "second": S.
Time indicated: {"hour": 9, "minute": 16}
